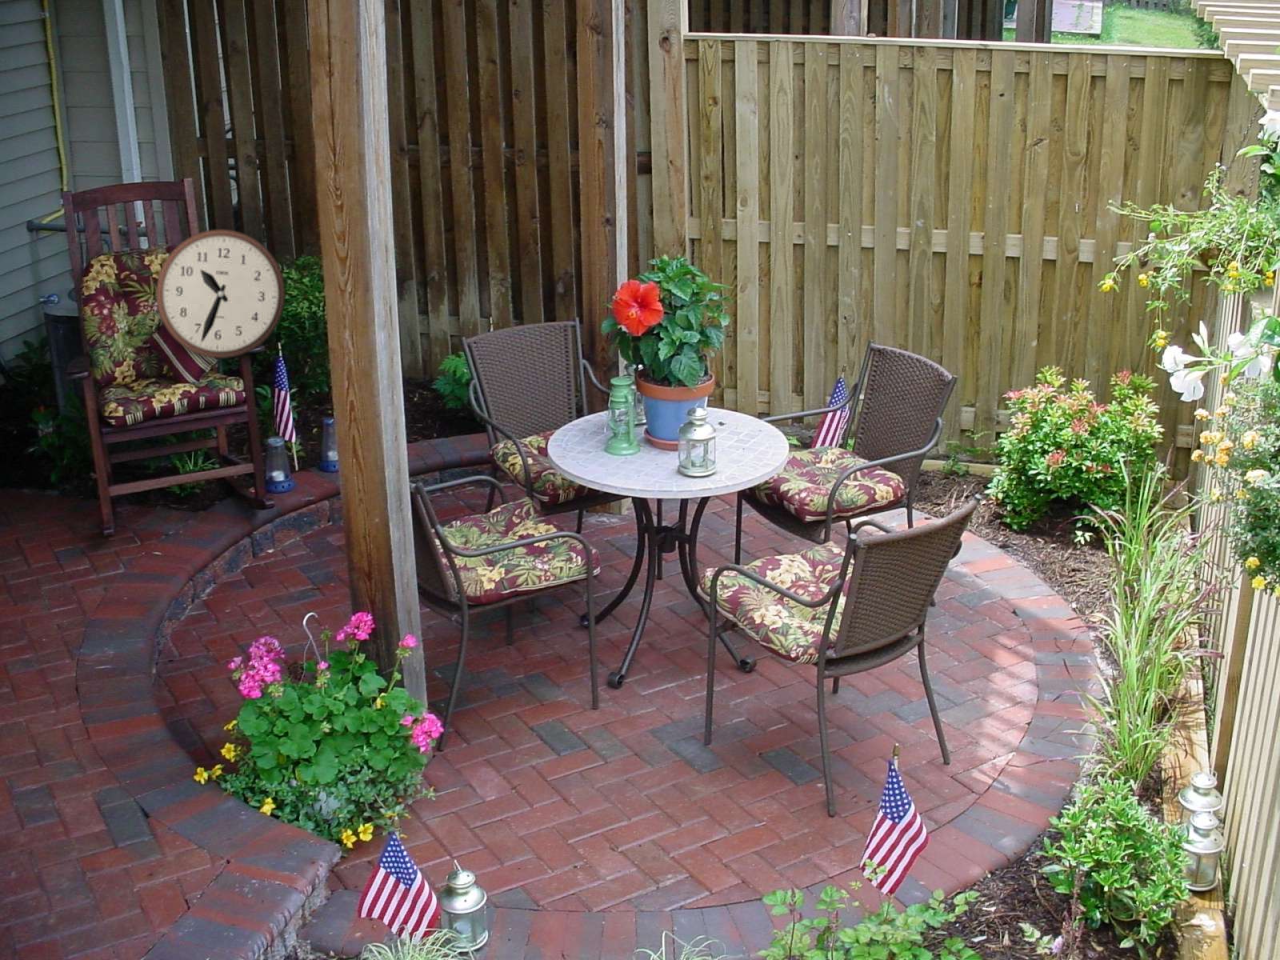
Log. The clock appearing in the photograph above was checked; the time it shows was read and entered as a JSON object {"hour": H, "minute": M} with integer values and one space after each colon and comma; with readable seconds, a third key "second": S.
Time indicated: {"hour": 10, "minute": 33}
